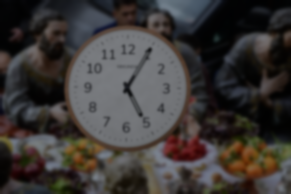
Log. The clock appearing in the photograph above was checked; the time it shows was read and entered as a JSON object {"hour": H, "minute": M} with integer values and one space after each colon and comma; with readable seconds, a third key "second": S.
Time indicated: {"hour": 5, "minute": 5}
